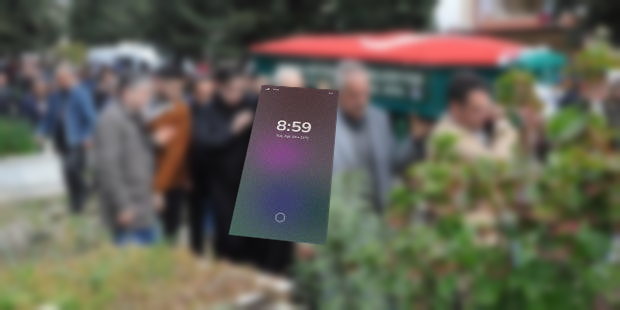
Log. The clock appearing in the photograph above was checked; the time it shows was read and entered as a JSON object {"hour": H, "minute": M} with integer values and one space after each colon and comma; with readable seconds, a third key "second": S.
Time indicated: {"hour": 8, "minute": 59}
